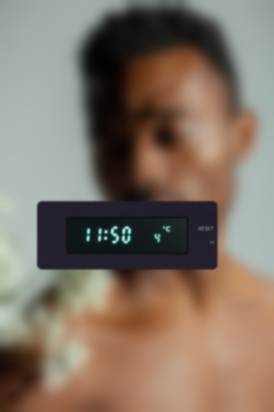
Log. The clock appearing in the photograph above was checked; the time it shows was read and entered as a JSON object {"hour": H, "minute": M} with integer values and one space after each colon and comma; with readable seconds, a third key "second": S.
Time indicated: {"hour": 11, "minute": 50}
